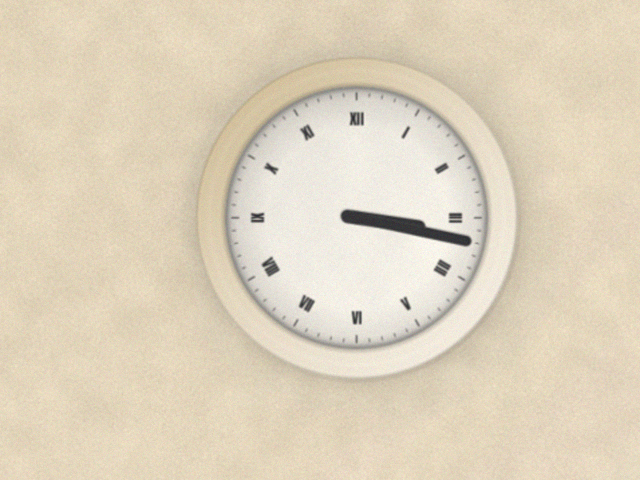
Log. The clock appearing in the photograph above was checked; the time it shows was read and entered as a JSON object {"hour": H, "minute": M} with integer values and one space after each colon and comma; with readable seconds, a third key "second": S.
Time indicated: {"hour": 3, "minute": 17}
